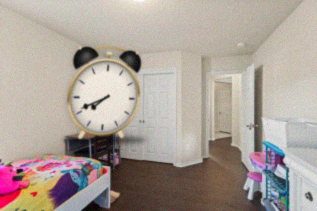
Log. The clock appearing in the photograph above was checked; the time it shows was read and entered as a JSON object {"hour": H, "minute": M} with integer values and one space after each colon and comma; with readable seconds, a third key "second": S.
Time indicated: {"hour": 7, "minute": 41}
